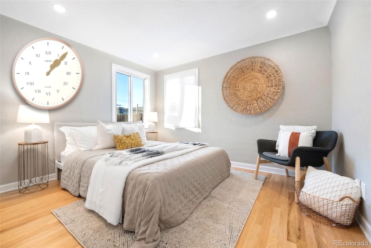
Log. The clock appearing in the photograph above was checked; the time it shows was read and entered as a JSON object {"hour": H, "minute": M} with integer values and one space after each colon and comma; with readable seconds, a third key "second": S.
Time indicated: {"hour": 1, "minute": 7}
